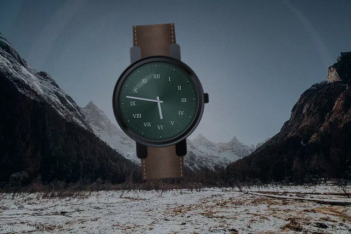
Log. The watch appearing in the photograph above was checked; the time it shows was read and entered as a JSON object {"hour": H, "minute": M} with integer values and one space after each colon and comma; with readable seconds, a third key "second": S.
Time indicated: {"hour": 5, "minute": 47}
